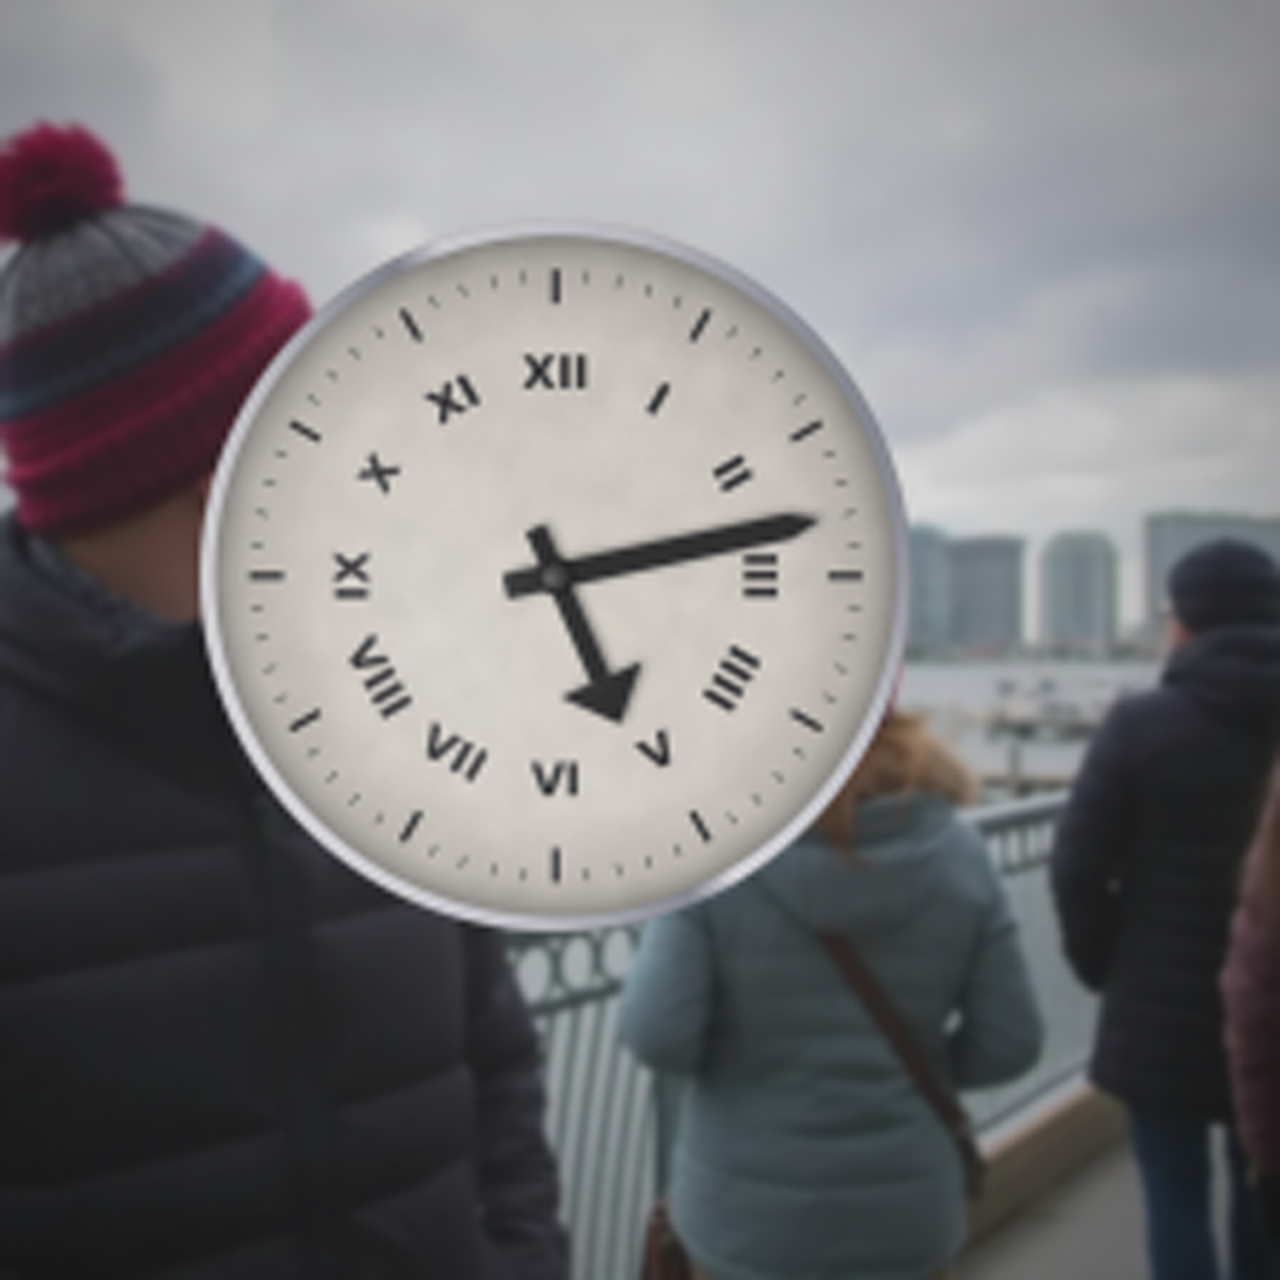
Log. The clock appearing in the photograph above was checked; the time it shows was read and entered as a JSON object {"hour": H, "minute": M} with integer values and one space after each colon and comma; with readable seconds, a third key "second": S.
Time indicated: {"hour": 5, "minute": 13}
